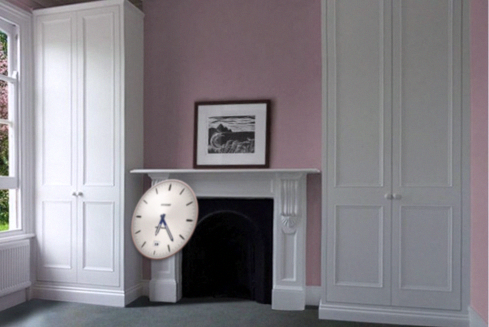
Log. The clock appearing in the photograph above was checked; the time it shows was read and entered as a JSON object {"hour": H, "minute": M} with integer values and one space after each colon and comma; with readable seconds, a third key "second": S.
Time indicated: {"hour": 6, "minute": 23}
